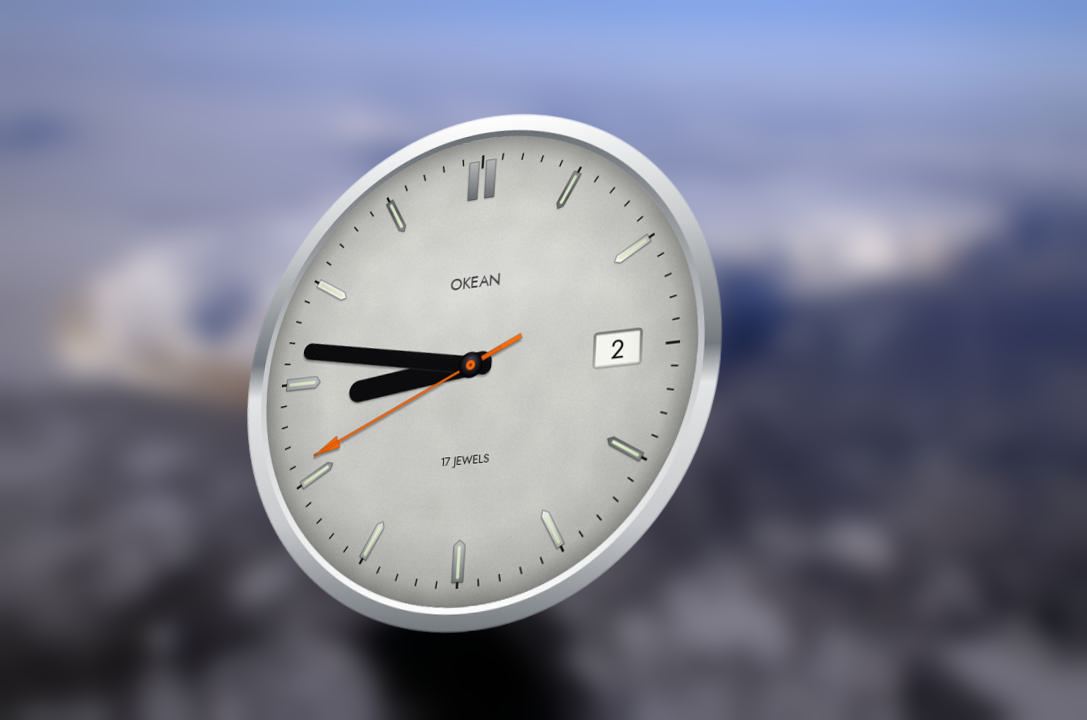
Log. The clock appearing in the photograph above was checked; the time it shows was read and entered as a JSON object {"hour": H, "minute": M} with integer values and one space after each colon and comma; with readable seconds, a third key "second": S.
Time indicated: {"hour": 8, "minute": 46, "second": 41}
